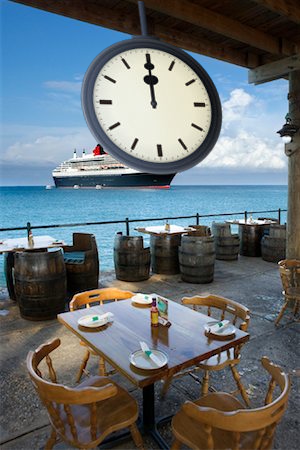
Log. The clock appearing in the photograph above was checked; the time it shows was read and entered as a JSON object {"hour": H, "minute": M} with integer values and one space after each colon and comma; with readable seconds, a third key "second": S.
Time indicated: {"hour": 12, "minute": 0}
